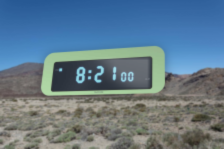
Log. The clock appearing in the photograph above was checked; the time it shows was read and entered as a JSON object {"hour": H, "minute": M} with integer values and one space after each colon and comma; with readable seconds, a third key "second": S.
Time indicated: {"hour": 8, "minute": 21, "second": 0}
